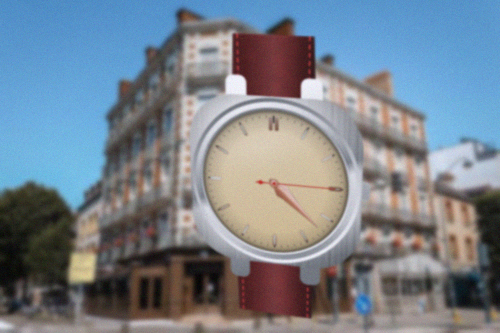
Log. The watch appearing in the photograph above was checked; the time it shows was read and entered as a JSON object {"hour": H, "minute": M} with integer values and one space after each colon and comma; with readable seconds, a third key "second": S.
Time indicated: {"hour": 4, "minute": 22, "second": 15}
